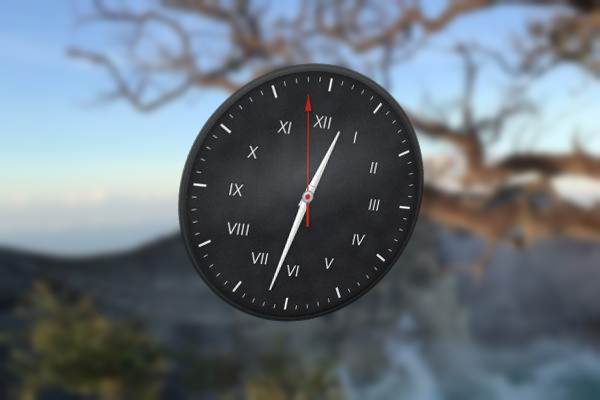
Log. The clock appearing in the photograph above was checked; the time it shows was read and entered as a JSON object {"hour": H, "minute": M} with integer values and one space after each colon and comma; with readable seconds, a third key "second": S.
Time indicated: {"hour": 12, "minute": 31, "second": 58}
